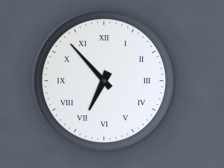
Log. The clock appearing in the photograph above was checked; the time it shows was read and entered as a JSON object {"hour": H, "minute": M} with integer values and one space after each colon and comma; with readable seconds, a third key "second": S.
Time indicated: {"hour": 6, "minute": 53}
